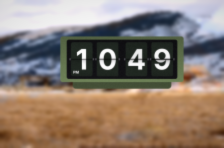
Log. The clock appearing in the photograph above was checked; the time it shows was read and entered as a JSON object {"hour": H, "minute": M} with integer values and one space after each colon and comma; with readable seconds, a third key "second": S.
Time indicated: {"hour": 10, "minute": 49}
